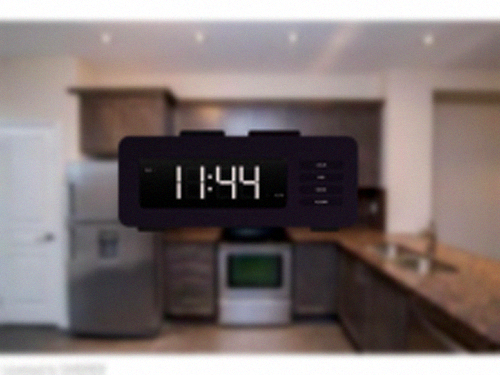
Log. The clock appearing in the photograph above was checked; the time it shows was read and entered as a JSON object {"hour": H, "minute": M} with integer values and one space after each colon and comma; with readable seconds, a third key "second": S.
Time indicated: {"hour": 11, "minute": 44}
